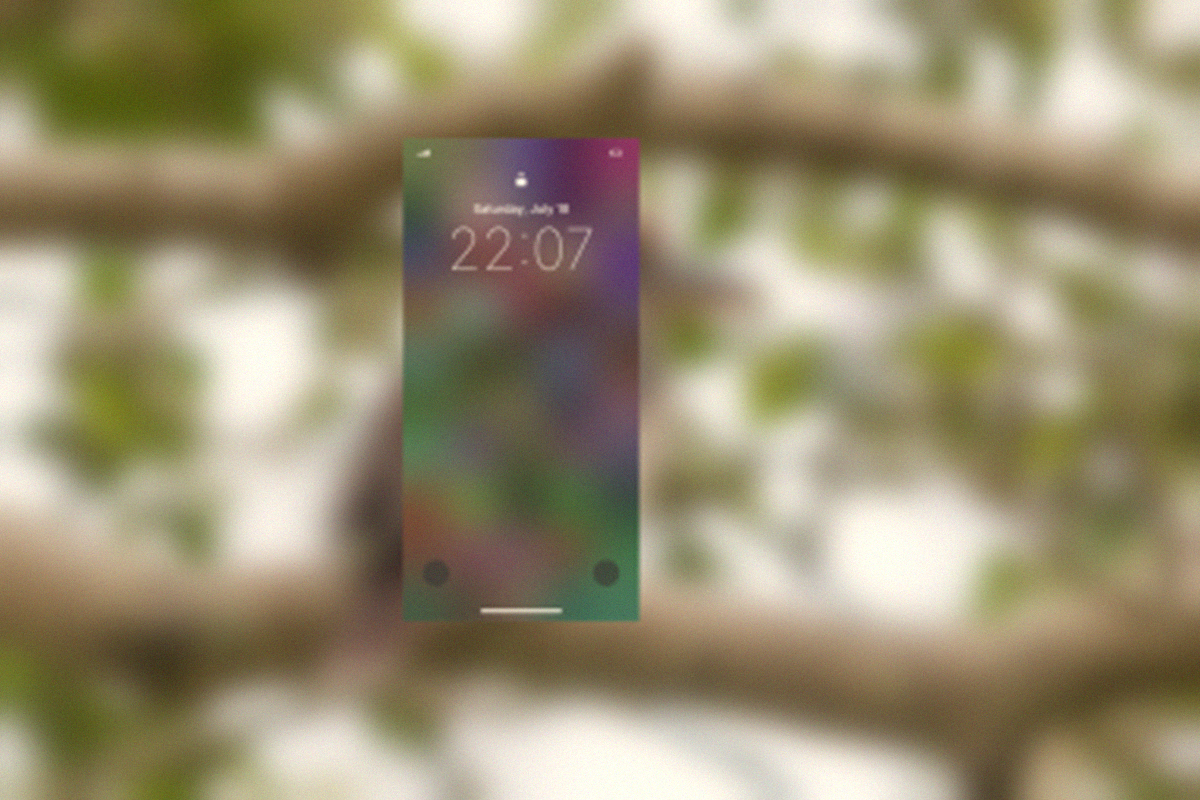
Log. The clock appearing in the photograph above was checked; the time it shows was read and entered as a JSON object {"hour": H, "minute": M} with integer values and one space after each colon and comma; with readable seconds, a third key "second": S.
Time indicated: {"hour": 22, "minute": 7}
